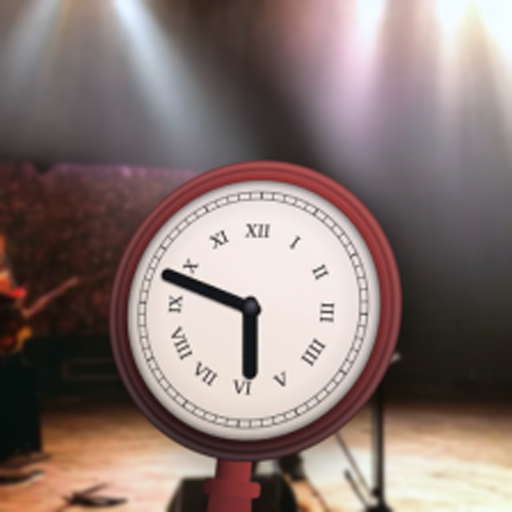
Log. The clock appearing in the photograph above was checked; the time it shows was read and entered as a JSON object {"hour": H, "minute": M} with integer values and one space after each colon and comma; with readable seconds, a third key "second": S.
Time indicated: {"hour": 5, "minute": 48}
